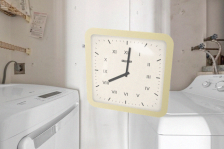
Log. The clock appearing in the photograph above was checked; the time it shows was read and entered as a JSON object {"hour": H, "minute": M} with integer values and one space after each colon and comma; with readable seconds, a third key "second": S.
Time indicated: {"hour": 8, "minute": 1}
